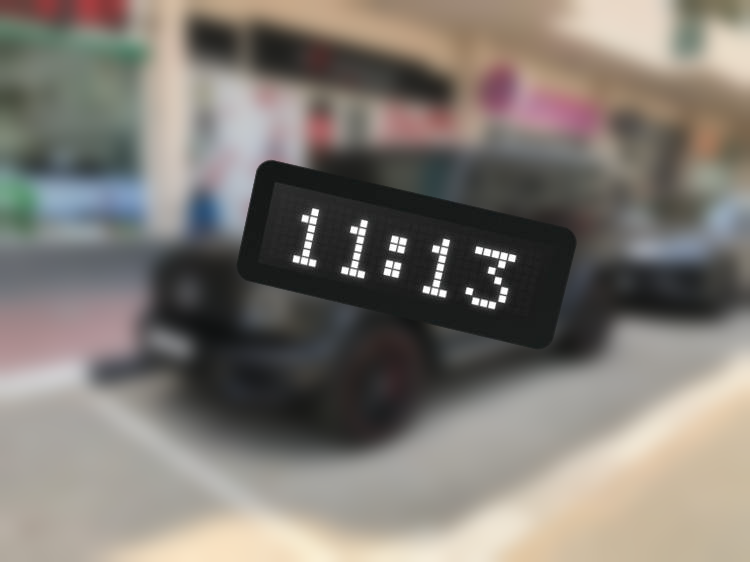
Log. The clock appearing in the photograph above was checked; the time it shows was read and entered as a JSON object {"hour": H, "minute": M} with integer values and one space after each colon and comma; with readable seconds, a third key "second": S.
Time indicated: {"hour": 11, "minute": 13}
